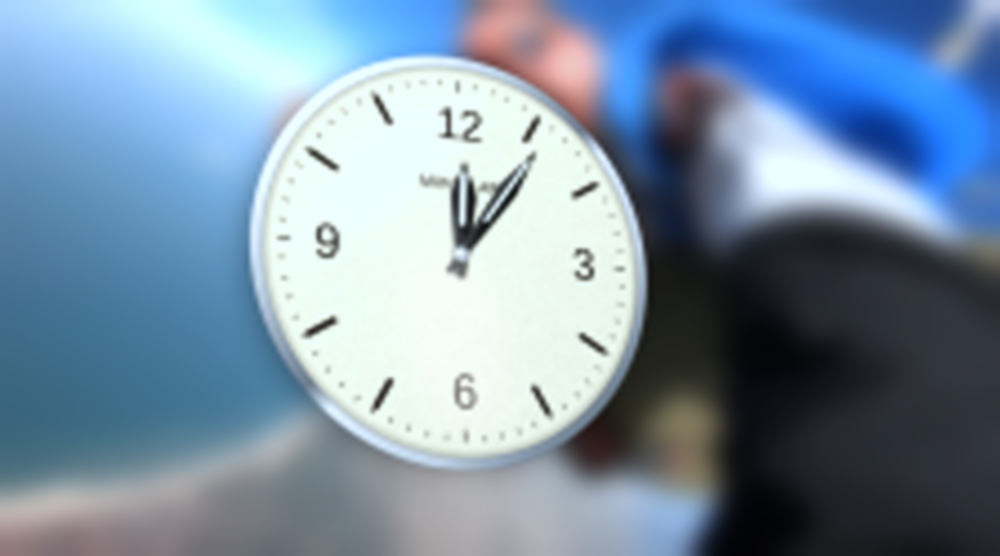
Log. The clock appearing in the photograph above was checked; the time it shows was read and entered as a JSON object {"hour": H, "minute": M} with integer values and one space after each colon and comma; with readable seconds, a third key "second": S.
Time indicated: {"hour": 12, "minute": 6}
